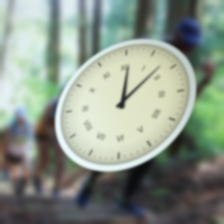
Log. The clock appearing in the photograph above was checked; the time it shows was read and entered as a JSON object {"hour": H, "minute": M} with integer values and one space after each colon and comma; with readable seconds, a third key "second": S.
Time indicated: {"hour": 12, "minute": 8}
